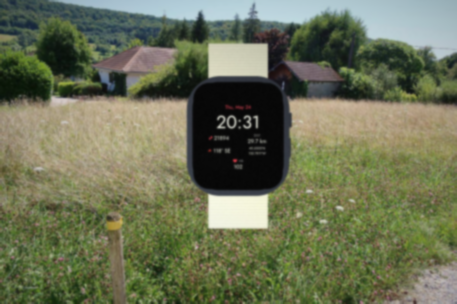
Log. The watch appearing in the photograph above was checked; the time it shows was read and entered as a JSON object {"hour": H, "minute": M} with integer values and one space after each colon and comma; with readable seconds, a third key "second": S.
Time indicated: {"hour": 20, "minute": 31}
